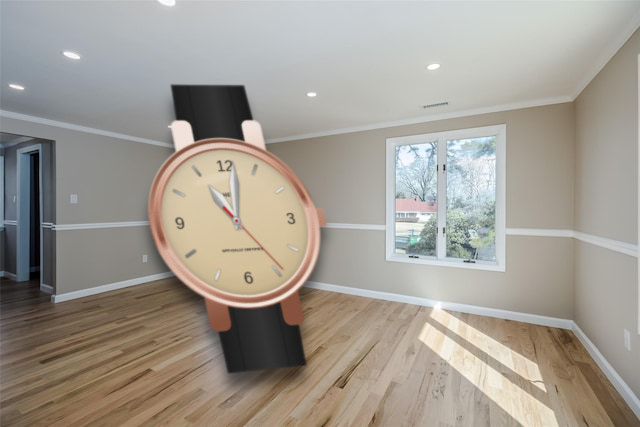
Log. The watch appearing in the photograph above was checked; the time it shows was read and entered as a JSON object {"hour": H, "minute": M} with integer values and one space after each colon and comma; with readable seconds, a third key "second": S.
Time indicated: {"hour": 11, "minute": 1, "second": 24}
